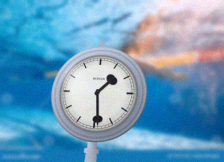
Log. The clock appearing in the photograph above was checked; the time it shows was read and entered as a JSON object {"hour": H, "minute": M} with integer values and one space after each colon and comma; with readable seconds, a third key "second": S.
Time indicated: {"hour": 1, "minute": 29}
